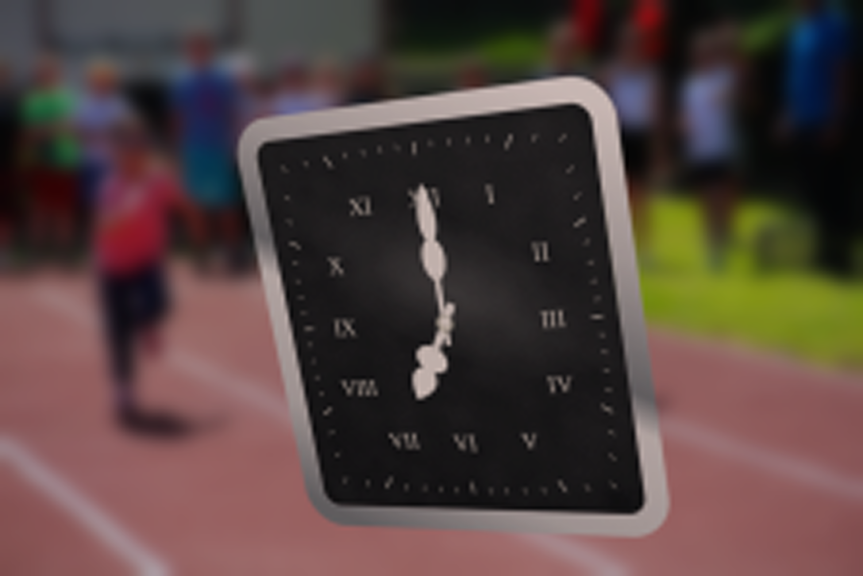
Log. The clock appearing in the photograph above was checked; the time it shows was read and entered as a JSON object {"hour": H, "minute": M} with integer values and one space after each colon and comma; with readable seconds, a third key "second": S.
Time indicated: {"hour": 7, "minute": 0}
